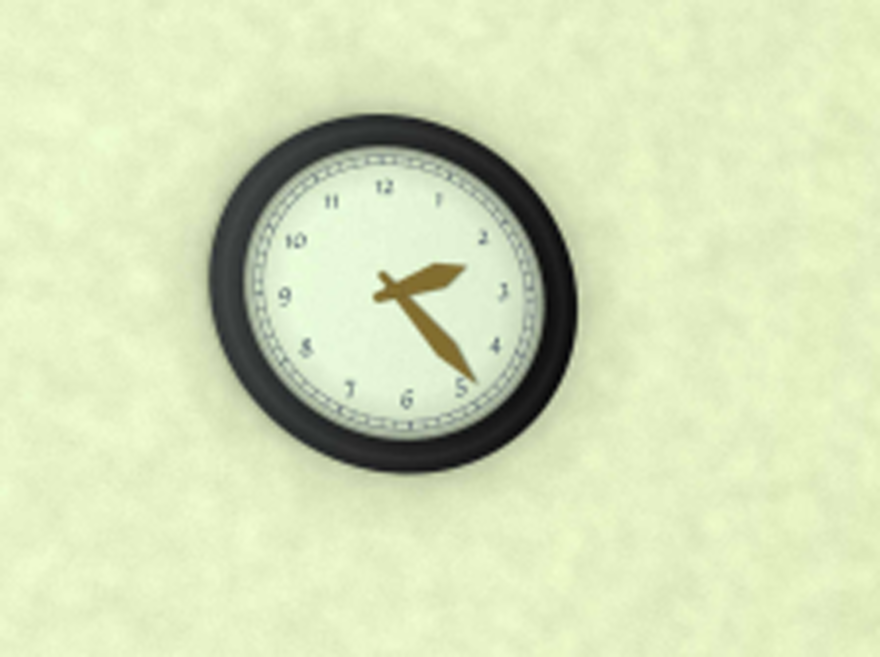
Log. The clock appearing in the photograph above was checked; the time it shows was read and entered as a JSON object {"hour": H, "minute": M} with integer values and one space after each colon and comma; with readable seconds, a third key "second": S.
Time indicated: {"hour": 2, "minute": 24}
